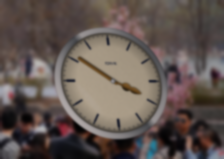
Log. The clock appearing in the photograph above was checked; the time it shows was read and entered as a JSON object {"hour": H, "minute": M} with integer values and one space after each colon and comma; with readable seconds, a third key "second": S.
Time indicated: {"hour": 3, "minute": 51}
